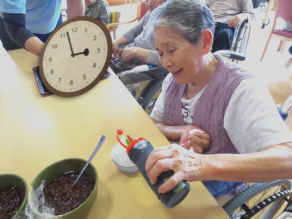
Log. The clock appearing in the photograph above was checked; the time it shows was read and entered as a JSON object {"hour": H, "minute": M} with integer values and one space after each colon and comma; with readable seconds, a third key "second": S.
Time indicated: {"hour": 2, "minute": 57}
